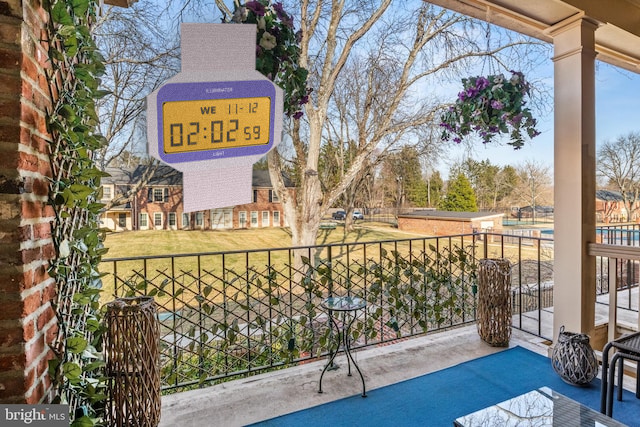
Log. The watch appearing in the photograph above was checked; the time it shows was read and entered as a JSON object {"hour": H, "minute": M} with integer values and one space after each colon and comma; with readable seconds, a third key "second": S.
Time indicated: {"hour": 2, "minute": 2, "second": 59}
